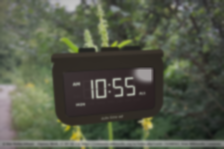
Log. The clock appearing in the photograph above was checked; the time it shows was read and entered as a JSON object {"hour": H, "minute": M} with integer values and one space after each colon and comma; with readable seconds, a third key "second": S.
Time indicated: {"hour": 10, "minute": 55}
